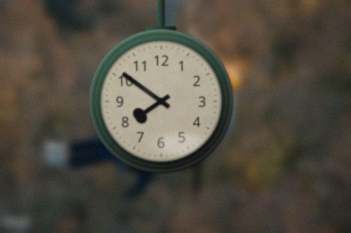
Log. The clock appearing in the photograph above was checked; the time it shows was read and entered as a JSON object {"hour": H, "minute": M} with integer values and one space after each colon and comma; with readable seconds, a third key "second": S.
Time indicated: {"hour": 7, "minute": 51}
